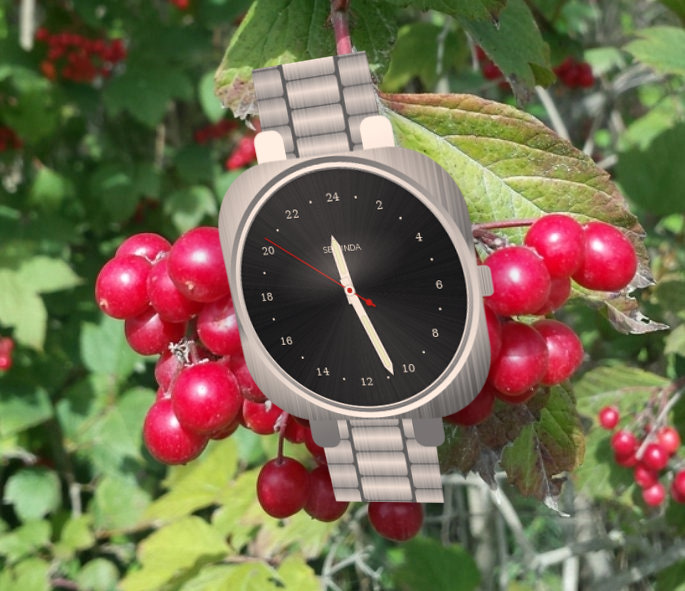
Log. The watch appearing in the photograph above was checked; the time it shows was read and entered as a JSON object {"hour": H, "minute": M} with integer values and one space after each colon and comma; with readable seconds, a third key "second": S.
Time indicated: {"hour": 23, "minute": 26, "second": 51}
